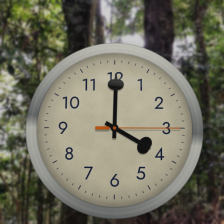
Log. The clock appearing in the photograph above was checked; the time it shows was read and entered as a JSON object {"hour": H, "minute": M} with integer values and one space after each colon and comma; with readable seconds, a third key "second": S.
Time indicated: {"hour": 4, "minute": 0, "second": 15}
